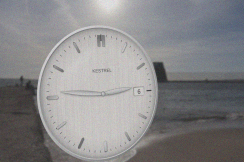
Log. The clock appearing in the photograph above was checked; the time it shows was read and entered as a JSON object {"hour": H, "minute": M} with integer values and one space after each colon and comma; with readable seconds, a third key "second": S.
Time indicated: {"hour": 2, "minute": 46}
